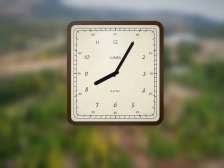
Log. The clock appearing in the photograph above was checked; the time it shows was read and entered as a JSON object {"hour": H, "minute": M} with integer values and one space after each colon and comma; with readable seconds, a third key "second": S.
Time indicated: {"hour": 8, "minute": 5}
